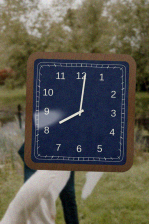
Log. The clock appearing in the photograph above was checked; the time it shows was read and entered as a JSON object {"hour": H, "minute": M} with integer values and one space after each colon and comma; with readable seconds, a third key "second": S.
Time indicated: {"hour": 8, "minute": 1}
